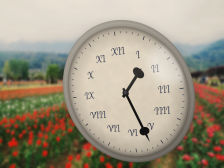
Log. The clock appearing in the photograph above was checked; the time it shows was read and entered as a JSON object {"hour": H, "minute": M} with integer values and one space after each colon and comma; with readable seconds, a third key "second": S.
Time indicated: {"hour": 1, "minute": 27}
